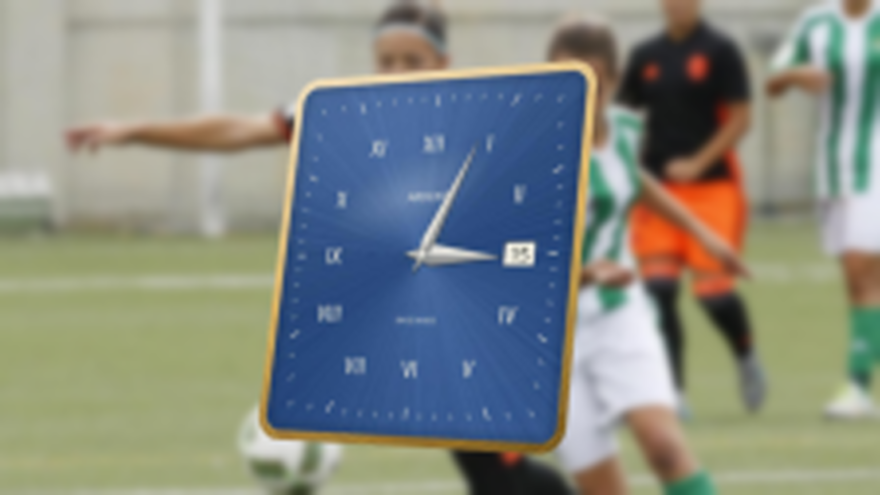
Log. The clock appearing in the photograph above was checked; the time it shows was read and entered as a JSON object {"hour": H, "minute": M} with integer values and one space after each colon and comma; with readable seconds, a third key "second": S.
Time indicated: {"hour": 3, "minute": 4}
